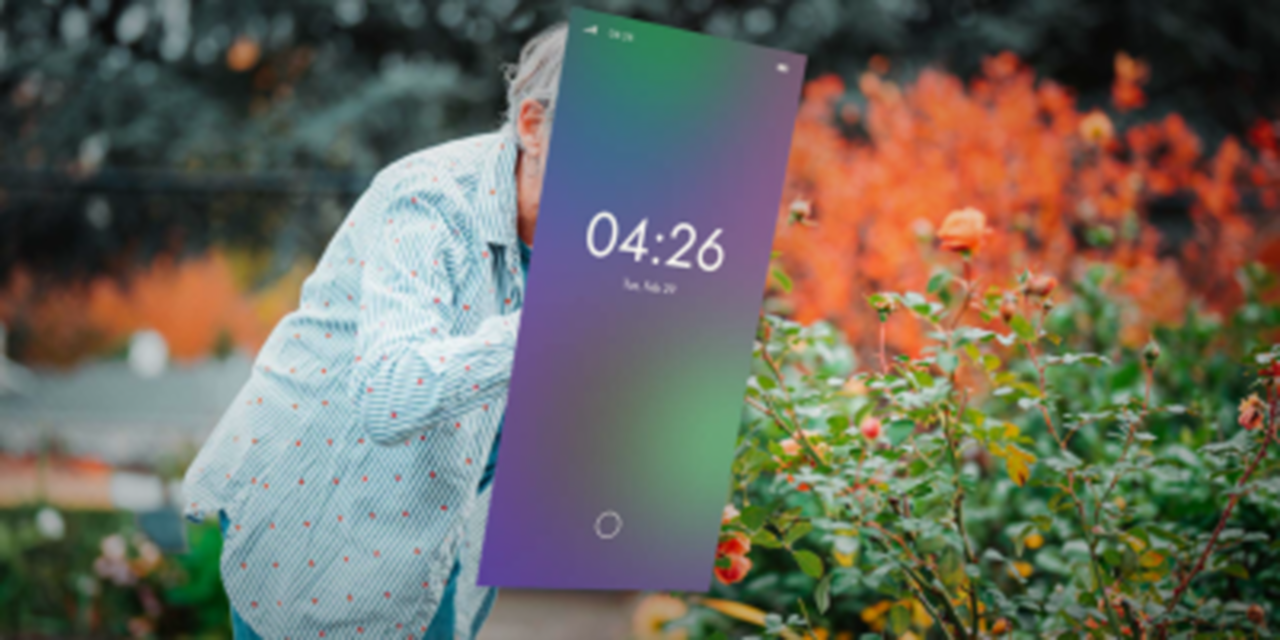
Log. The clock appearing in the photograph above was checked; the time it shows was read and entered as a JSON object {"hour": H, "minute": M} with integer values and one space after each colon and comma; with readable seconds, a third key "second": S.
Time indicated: {"hour": 4, "minute": 26}
